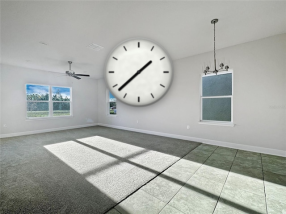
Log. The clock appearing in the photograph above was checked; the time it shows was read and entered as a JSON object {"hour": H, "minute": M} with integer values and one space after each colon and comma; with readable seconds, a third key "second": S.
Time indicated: {"hour": 1, "minute": 38}
